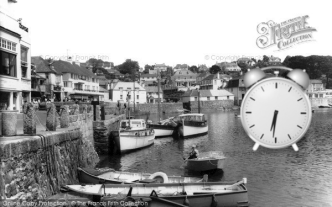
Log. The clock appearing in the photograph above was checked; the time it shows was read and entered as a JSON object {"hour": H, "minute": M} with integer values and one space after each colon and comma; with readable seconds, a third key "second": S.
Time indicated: {"hour": 6, "minute": 31}
